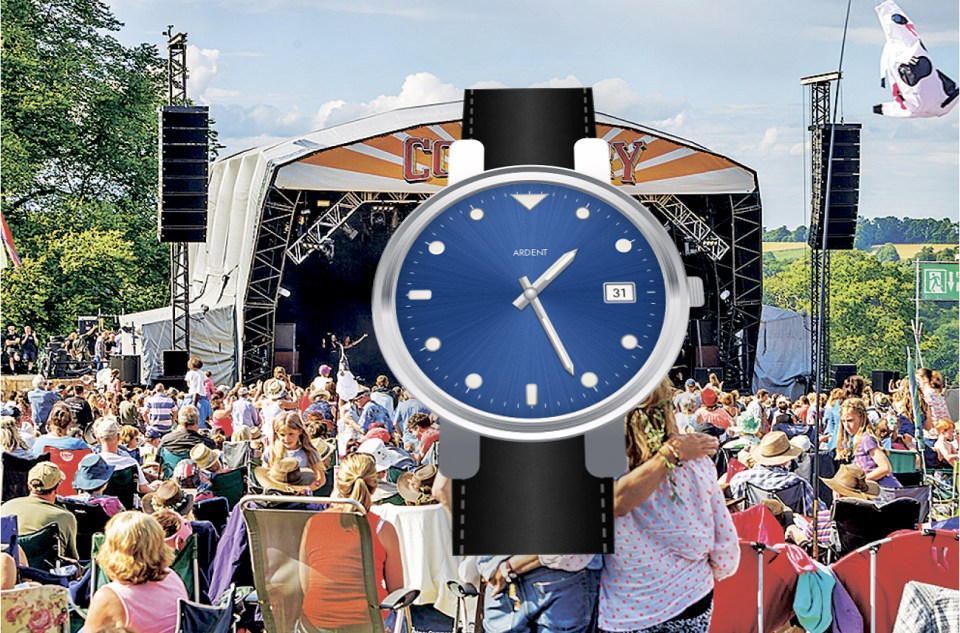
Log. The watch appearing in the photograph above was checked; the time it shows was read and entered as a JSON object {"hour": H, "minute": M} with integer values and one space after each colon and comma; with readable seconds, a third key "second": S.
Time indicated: {"hour": 1, "minute": 26}
